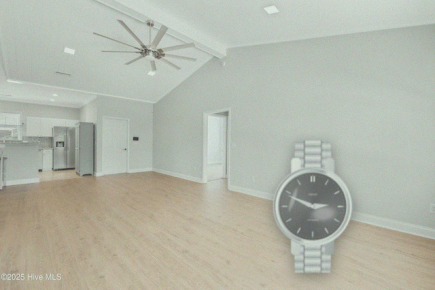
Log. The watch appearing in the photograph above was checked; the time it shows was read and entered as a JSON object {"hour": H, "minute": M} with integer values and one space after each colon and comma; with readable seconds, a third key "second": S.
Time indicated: {"hour": 2, "minute": 49}
